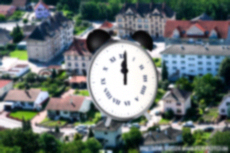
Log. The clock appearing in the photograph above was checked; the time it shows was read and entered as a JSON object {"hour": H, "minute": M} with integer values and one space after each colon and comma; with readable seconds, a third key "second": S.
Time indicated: {"hour": 12, "minute": 1}
